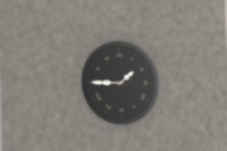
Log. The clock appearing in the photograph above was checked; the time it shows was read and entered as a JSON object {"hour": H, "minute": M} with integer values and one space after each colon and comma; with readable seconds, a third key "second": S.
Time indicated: {"hour": 1, "minute": 45}
